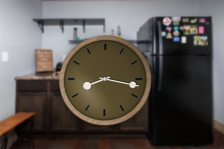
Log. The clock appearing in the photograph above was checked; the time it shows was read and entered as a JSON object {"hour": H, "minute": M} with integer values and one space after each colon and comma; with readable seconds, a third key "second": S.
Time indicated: {"hour": 8, "minute": 17}
